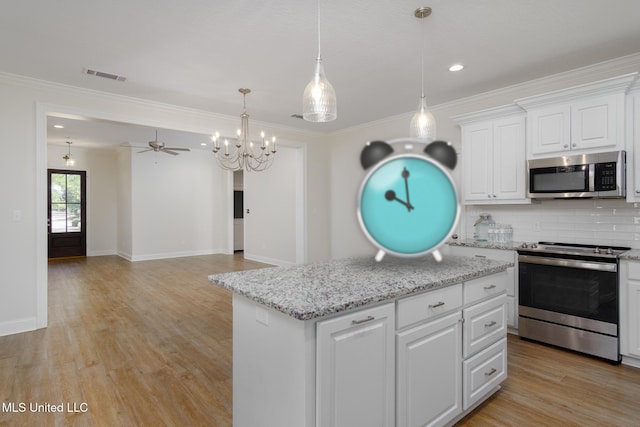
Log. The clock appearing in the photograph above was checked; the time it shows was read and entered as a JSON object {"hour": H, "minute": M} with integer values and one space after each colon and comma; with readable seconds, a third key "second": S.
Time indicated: {"hour": 9, "minute": 59}
